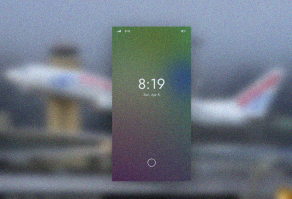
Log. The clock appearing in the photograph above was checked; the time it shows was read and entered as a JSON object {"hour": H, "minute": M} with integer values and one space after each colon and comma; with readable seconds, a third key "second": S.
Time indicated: {"hour": 8, "minute": 19}
